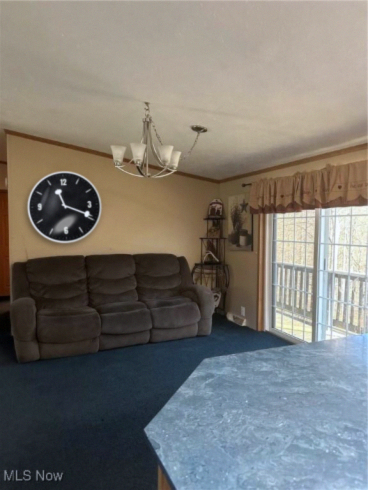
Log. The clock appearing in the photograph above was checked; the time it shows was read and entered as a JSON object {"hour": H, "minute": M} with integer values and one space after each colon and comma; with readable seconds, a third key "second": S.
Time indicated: {"hour": 11, "minute": 19}
